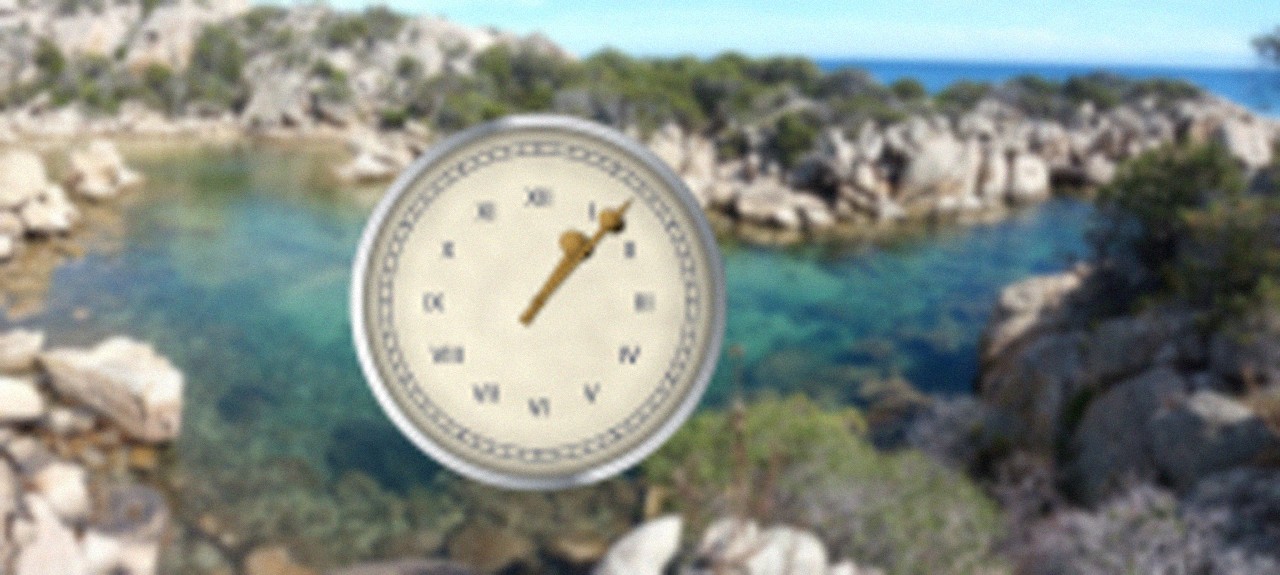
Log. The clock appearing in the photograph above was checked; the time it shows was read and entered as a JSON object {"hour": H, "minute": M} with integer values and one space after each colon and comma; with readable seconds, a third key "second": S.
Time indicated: {"hour": 1, "minute": 7}
